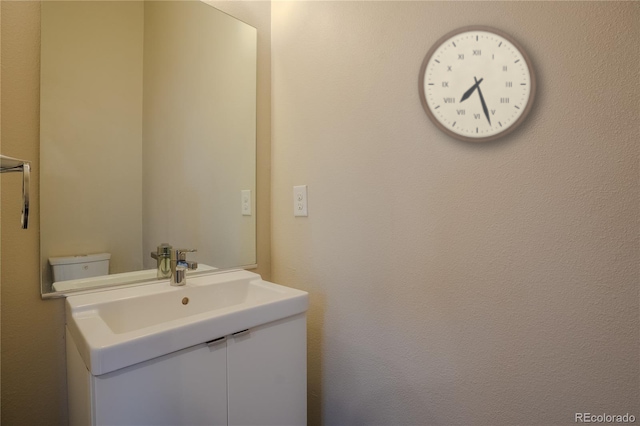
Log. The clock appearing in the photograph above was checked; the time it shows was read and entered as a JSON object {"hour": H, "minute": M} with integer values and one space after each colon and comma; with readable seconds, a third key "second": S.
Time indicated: {"hour": 7, "minute": 27}
